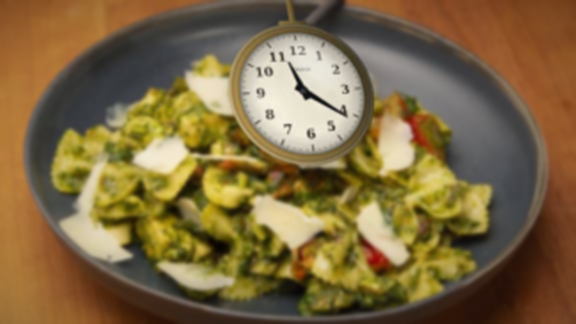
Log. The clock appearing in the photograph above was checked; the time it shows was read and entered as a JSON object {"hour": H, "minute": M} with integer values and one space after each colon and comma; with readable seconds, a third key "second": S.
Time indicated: {"hour": 11, "minute": 21}
